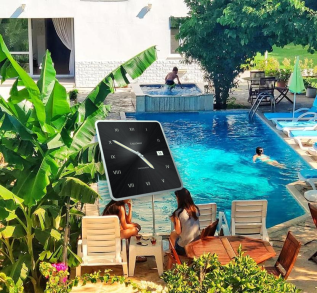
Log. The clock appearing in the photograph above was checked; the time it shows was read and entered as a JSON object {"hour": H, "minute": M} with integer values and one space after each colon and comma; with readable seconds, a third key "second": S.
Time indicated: {"hour": 4, "minute": 51}
